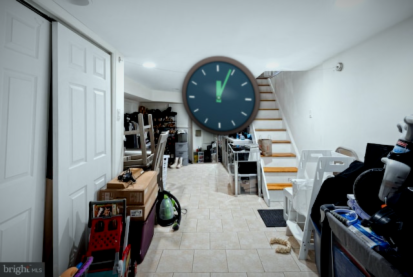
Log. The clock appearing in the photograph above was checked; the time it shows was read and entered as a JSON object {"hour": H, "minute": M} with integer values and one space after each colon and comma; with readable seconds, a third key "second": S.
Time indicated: {"hour": 12, "minute": 4}
